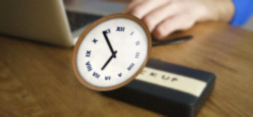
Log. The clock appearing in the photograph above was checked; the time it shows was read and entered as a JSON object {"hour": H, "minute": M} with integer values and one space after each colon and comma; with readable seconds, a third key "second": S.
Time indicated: {"hour": 6, "minute": 54}
